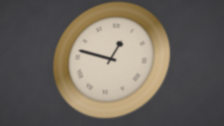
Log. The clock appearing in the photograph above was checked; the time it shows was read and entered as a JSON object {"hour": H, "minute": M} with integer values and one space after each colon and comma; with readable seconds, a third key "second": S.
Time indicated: {"hour": 12, "minute": 47}
